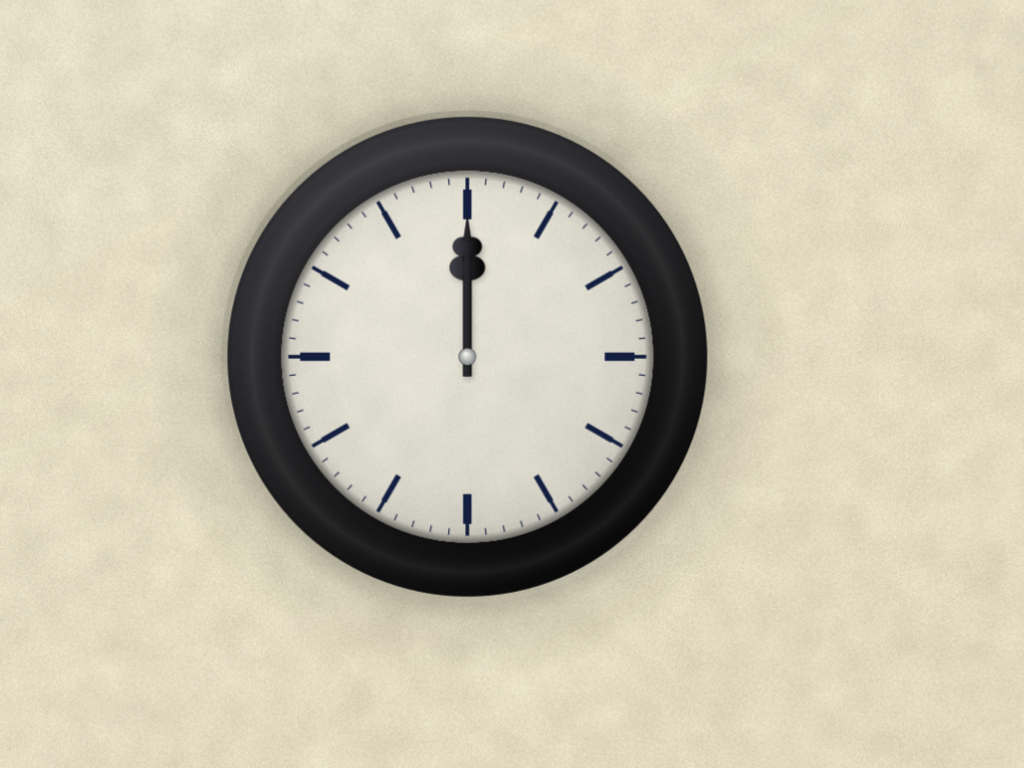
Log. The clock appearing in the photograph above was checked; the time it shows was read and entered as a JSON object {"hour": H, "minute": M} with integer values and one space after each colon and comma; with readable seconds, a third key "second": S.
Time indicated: {"hour": 12, "minute": 0}
